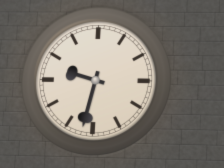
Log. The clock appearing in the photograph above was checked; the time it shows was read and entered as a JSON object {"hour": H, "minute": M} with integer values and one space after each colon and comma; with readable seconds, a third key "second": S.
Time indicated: {"hour": 9, "minute": 32}
